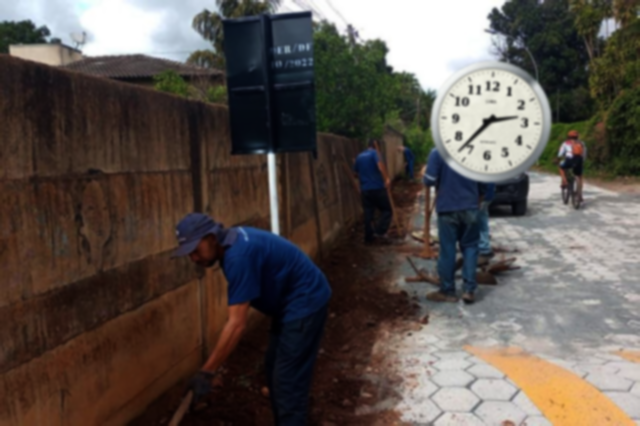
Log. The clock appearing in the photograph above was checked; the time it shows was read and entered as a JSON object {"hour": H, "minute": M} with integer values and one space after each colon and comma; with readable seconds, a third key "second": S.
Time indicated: {"hour": 2, "minute": 37}
